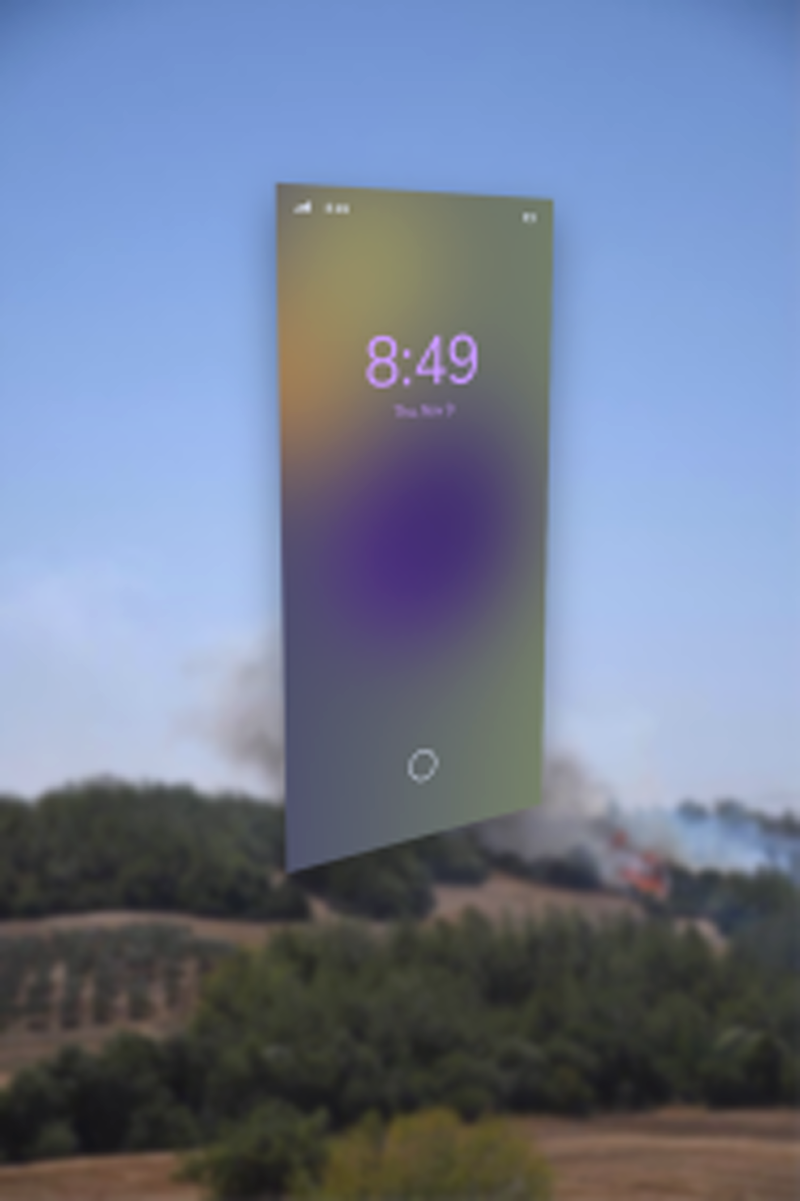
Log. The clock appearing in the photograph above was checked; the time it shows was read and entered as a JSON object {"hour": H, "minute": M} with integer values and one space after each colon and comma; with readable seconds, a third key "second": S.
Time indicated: {"hour": 8, "minute": 49}
